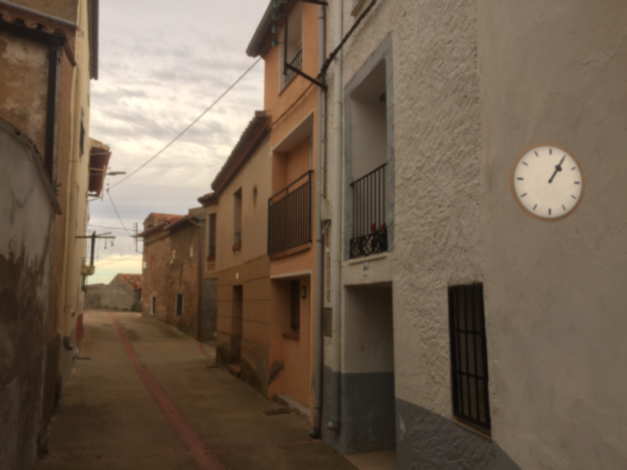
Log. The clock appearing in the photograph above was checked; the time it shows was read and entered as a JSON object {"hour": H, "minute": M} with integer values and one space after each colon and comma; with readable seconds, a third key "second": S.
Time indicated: {"hour": 1, "minute": 5}
